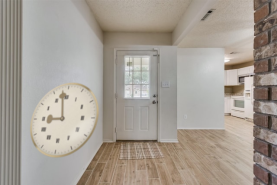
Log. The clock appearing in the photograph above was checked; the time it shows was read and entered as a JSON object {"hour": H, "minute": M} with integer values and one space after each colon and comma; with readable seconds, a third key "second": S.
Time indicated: {"hour": 8, "minute": 58}
